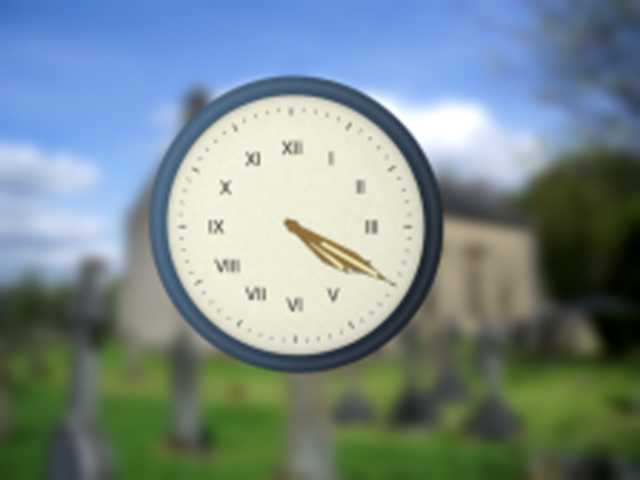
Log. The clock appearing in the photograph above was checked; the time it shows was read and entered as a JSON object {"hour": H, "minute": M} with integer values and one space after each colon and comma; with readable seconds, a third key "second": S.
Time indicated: {"hour": 4, "minute": 20}
